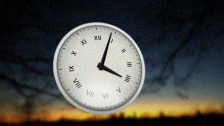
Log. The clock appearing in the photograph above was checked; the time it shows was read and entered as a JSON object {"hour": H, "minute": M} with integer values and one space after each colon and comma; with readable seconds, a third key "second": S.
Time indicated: {"hour": 4, "minute": 4}
